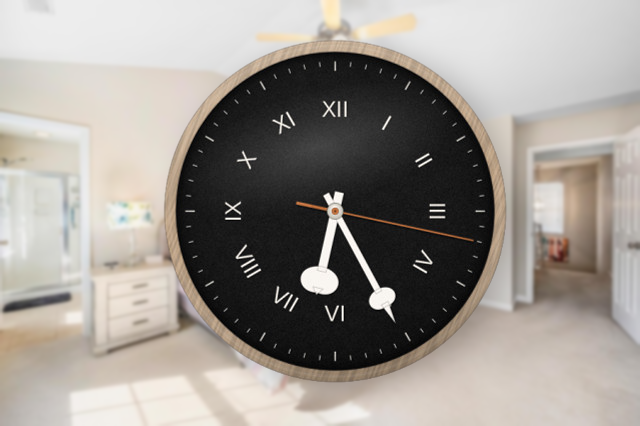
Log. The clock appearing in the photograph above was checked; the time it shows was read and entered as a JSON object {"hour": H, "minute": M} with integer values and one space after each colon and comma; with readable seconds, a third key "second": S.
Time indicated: {"hour": 6, "minute": 25, "second": 17}
